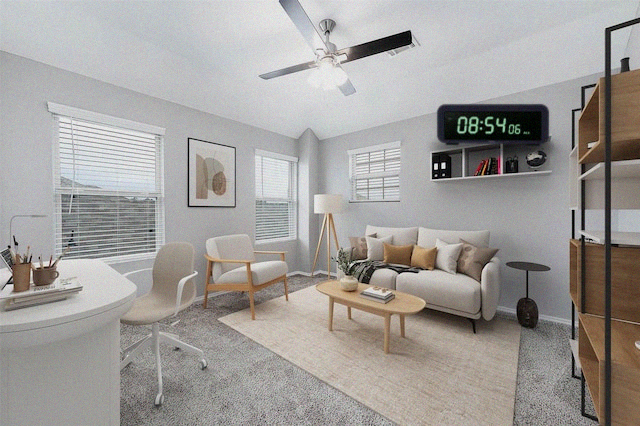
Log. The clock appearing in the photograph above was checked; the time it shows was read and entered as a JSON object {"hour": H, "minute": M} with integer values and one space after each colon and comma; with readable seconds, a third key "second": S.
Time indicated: {"hour": 8, "minute": 54, "second": 6}
